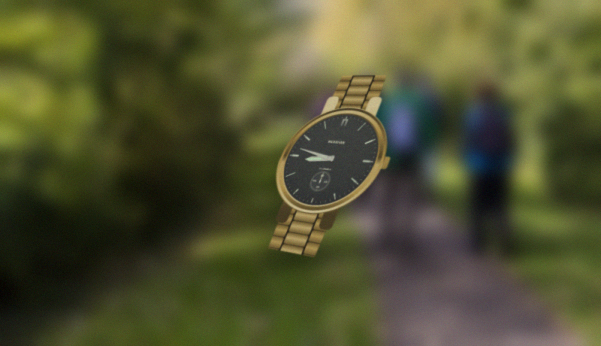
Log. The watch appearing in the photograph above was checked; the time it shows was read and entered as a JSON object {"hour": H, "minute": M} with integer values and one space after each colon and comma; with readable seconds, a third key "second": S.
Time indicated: {"hour": 8, "minute": 47}
